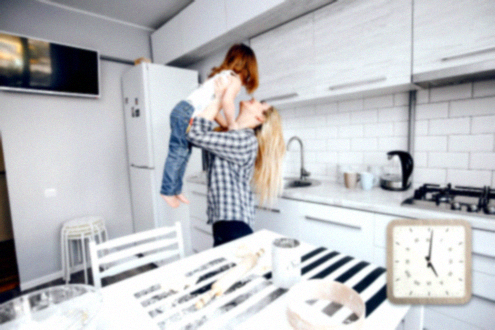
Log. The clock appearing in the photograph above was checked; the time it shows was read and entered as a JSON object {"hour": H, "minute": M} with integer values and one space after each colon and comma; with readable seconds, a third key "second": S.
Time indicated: {"hour": 5, "minute": 1}
